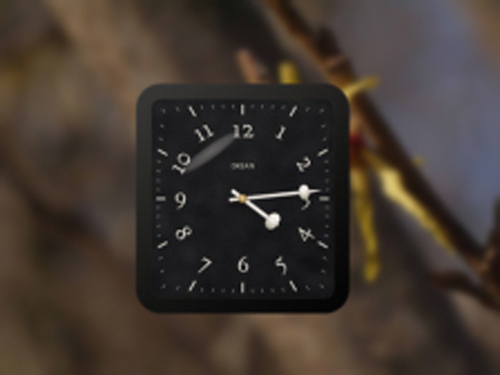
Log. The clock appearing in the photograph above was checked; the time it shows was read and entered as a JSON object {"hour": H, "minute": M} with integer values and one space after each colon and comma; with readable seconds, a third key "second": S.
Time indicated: {"hour": 4, "minute": 14}
